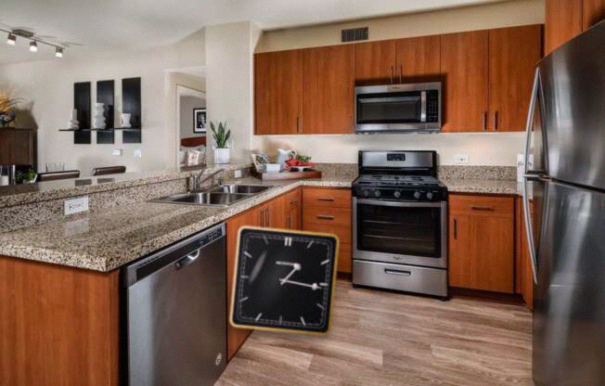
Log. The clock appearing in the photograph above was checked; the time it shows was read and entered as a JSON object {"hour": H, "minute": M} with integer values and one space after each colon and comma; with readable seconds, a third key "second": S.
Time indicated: {"hour": 1, "minute": 16}
